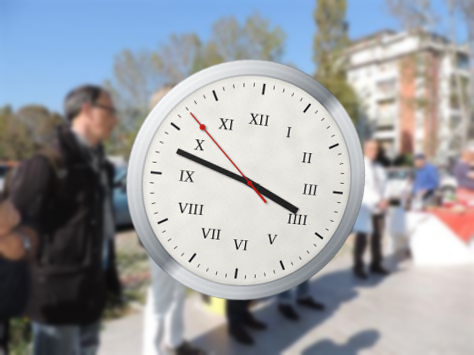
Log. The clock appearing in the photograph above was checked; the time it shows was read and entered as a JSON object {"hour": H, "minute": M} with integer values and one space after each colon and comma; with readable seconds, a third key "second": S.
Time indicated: {"hour": 3, "minute": 47, "second": 52}
